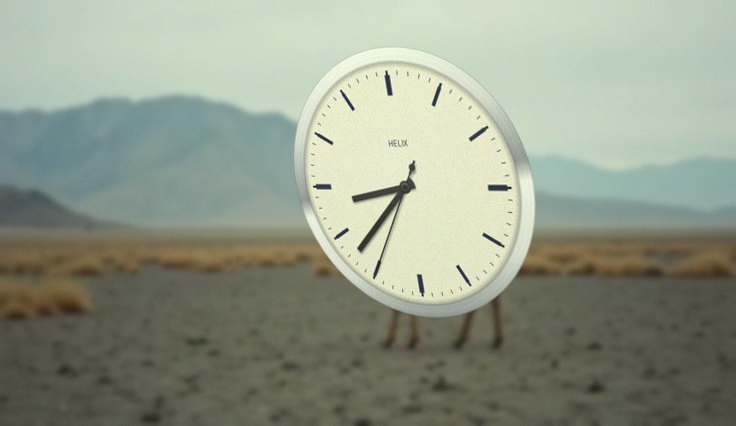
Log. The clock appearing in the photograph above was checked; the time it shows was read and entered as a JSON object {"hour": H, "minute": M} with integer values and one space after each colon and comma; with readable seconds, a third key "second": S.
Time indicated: {"hour": 8, "minute": 37, "second": 35}
